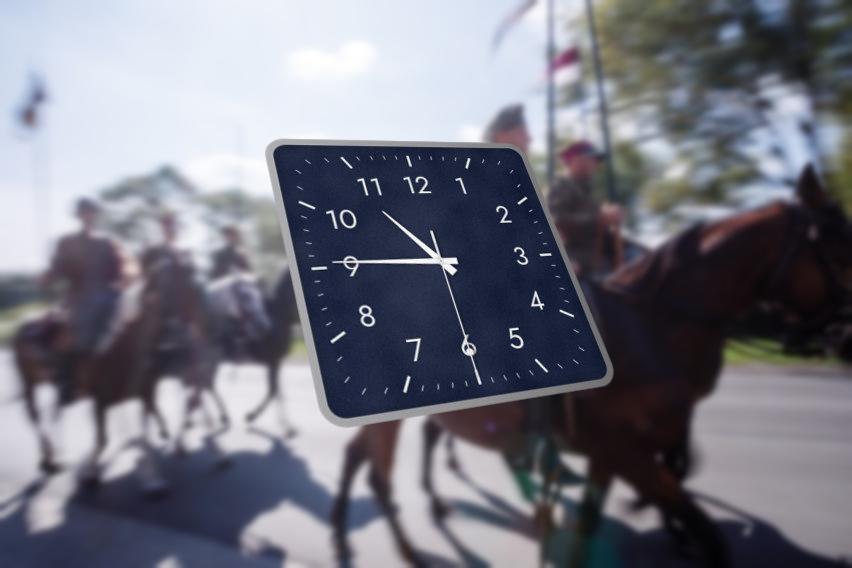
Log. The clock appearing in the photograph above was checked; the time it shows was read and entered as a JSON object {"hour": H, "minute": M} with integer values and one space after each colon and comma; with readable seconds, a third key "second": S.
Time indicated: {"hour": 10, "minute": 45, "second": 30}
